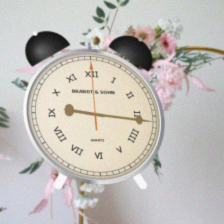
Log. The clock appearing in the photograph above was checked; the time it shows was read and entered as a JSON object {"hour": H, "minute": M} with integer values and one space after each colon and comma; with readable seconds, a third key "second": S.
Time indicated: {"hour": 9, "minute": 16, "second": 0}
